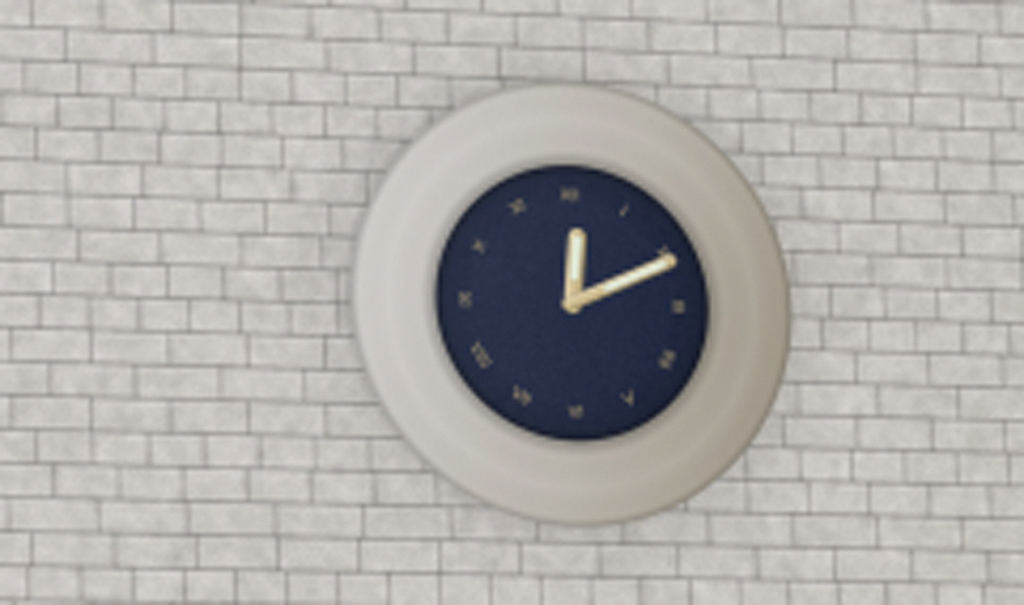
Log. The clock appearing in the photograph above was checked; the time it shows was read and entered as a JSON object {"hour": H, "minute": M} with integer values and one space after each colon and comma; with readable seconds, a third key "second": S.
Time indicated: {"hour": 12, "minute": 11}
